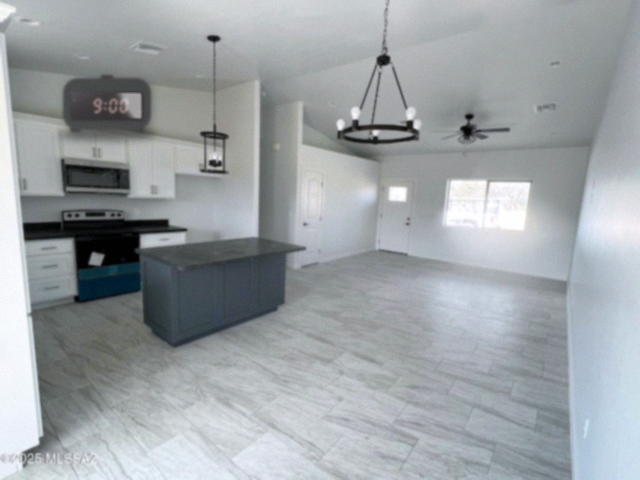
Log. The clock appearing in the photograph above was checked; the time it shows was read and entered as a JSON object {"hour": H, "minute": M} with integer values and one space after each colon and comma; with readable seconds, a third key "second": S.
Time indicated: {"hour": 9, "minute": 0}
